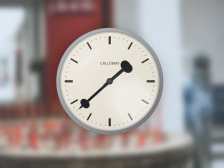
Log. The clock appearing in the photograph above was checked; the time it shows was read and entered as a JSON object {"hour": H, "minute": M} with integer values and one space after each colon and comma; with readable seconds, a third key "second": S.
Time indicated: {"hour": 1, "minute": 38}
